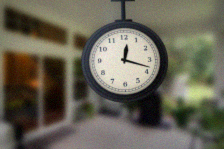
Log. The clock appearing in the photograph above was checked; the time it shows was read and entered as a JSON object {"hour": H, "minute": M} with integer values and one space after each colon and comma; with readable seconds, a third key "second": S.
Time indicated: {"hour": 12, "minute": 18}
